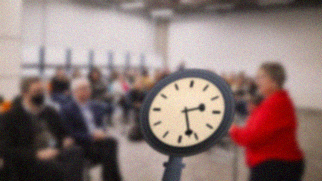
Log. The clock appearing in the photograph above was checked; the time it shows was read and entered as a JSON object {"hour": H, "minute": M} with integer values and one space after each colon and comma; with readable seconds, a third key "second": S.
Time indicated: {"hour": 2, "minute": 27}
